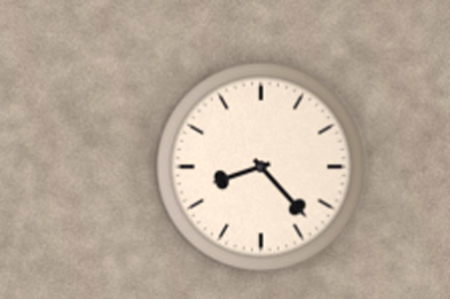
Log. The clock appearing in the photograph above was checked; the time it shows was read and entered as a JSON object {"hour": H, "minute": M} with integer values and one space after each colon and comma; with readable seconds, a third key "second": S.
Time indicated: {"hour": 8, "minute": 23}
